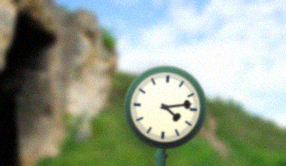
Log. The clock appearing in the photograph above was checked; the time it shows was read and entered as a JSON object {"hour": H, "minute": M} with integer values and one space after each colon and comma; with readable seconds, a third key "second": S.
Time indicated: {"hour": 4, "minute": 13}
